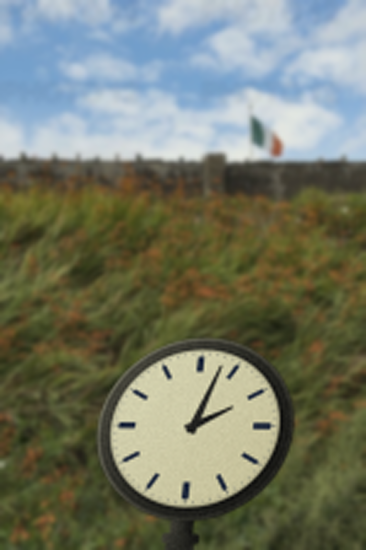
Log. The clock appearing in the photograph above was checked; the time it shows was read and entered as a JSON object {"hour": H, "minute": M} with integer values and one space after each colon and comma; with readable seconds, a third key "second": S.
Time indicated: {"hour": 2, "minute": 3}
